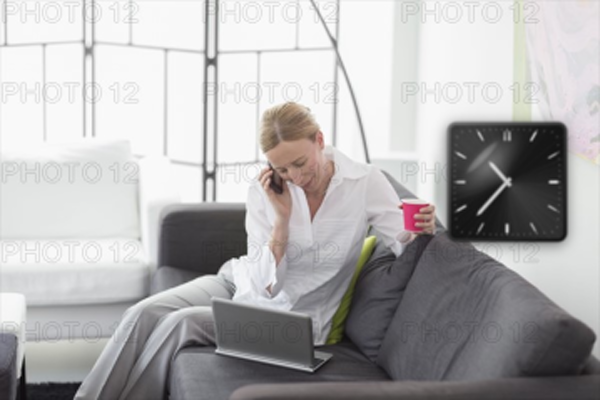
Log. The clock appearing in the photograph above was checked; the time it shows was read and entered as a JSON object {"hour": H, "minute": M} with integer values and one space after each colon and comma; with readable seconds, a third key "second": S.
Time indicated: {"hour": 10, "minute": 37}
